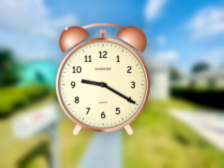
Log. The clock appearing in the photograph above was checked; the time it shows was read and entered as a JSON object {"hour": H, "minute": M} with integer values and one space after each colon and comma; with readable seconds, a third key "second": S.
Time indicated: {"hour": 9, "minute": 20}
